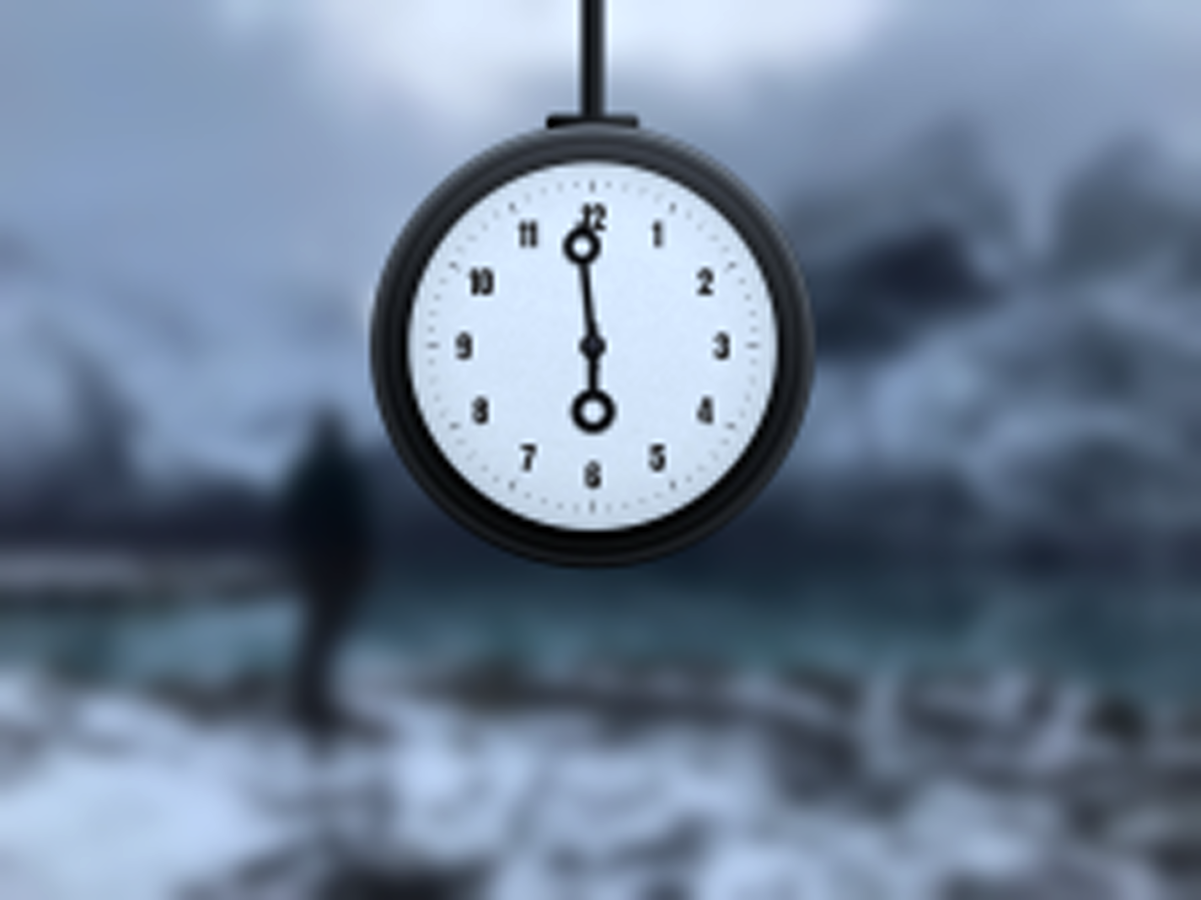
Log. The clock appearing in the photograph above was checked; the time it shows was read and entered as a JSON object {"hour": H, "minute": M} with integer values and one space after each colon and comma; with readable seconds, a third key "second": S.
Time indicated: {"hour": 5, "minute": 59}
